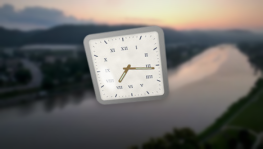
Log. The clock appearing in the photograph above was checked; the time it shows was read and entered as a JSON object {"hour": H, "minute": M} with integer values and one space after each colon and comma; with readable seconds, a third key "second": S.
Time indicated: {"hour": 7, "minute": 16}
